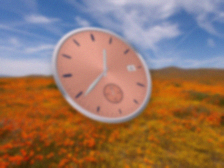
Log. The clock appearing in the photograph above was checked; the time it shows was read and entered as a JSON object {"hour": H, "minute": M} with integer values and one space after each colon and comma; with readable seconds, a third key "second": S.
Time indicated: {"hour": 12, "minute": 39}
